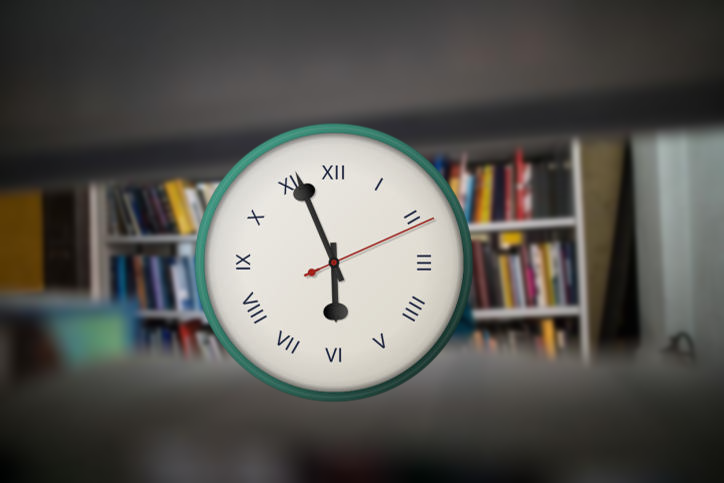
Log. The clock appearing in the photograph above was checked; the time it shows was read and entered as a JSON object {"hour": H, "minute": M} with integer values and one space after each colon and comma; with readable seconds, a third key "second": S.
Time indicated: {"hour": 5, "minute": 56, "second": 11}
